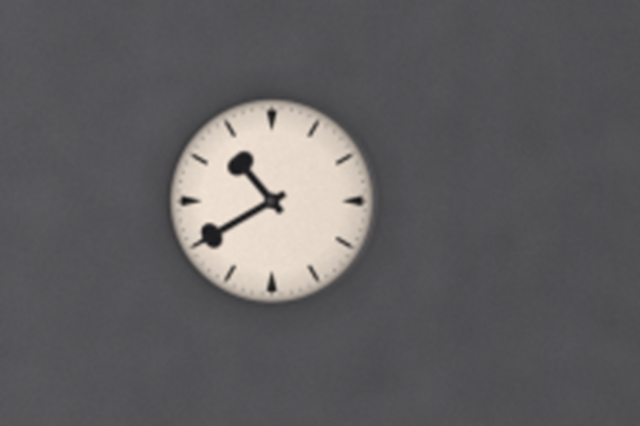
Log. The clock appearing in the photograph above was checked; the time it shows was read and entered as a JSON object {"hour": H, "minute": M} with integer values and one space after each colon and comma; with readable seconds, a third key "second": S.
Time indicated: {"hour": 10, "minute": 40}
